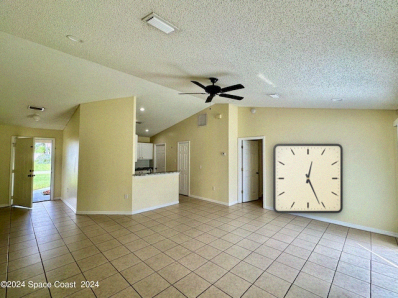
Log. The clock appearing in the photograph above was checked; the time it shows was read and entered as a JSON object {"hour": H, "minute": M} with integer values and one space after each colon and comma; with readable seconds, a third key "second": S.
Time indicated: {"hour": 12, "minute": 26}
